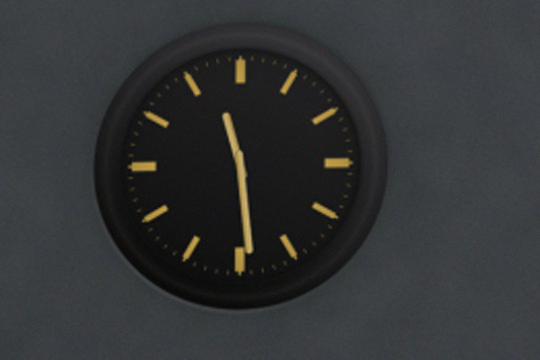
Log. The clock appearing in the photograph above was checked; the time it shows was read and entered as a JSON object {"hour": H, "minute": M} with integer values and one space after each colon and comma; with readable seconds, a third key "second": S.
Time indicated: {"hour": 11, "minute": 29}
